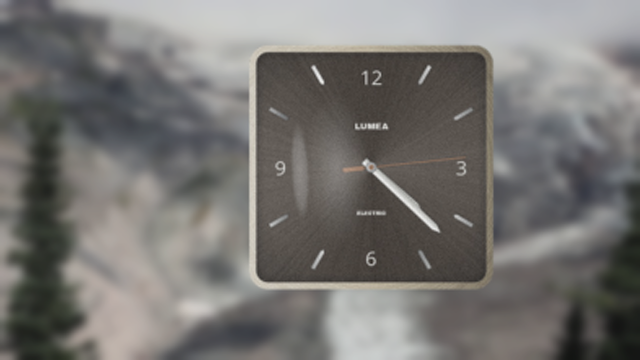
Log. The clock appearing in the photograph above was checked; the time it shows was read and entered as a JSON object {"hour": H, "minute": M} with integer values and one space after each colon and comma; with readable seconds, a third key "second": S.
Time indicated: {"hour": 4, "minute": 22, "second": 14}
